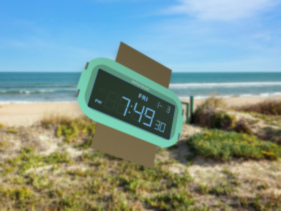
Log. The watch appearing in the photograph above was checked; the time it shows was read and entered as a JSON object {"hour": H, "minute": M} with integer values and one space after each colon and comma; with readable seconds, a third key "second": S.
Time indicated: {"hour": 7, "minute": 49}
